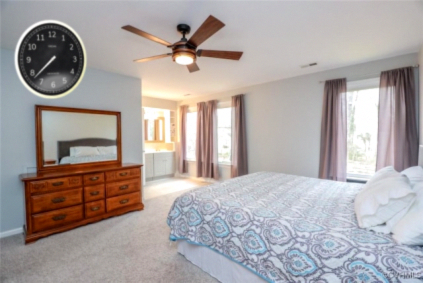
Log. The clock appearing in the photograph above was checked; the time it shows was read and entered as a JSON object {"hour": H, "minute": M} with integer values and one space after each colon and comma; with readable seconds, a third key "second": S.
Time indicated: {"hour": 7, "minute": 38}
